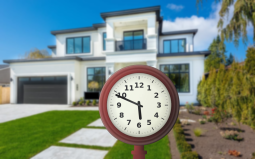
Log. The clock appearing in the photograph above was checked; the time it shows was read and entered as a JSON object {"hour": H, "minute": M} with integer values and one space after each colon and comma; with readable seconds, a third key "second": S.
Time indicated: {"hour": 5, "minute": 49}
